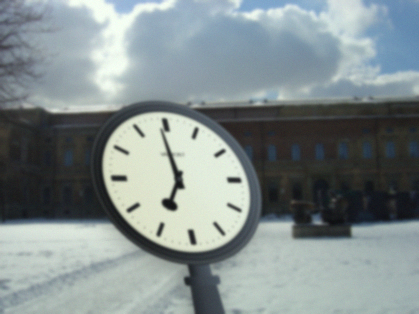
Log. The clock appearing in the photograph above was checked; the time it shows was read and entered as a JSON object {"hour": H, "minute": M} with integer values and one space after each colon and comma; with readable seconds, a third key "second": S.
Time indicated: {"hour": 6, "minute": 59}
